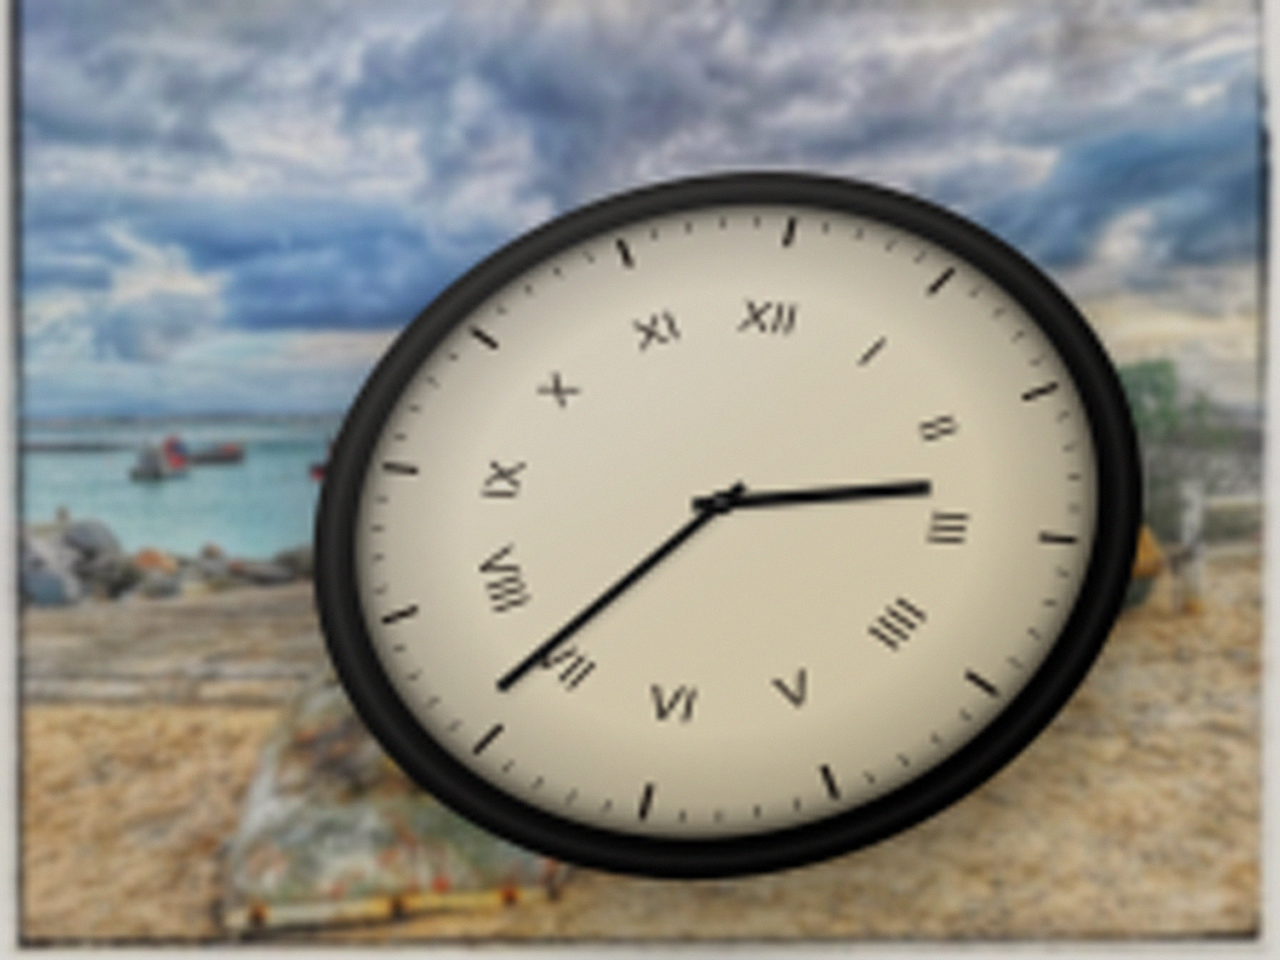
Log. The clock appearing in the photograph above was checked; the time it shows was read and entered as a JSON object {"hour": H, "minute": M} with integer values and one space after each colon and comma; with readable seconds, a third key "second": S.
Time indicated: {"hour": 2, "minute": 36}
